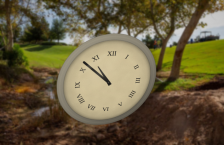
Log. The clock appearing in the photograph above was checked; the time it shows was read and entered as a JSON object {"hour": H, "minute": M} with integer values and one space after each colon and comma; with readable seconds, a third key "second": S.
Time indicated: {"hour": 10, "minute": 52}
